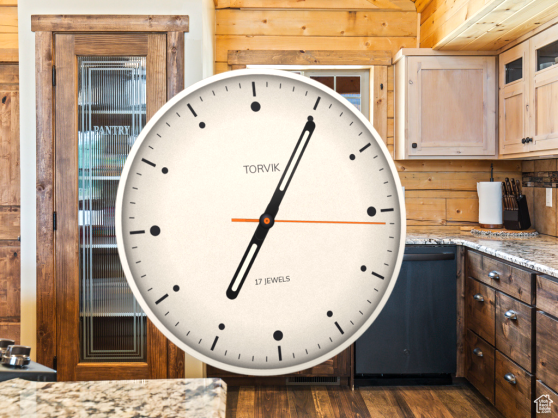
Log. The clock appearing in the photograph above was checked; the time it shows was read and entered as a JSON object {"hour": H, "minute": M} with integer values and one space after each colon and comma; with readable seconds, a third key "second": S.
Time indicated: {"hour": 7, "minute": 5, "second": 16}
